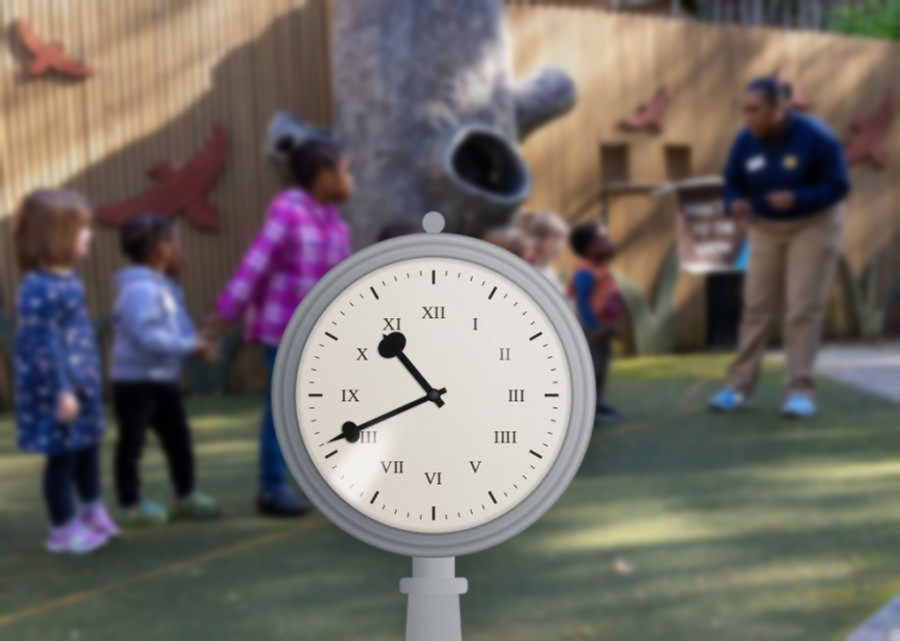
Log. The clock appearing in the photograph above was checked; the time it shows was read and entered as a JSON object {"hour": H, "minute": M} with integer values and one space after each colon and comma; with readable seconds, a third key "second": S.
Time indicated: {"hour": 10, "minute": 41}
